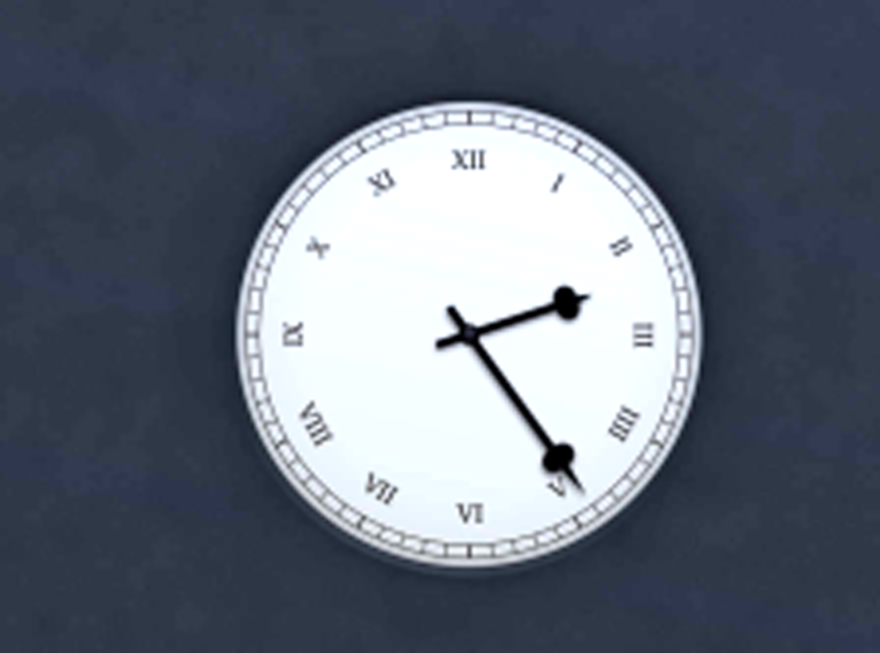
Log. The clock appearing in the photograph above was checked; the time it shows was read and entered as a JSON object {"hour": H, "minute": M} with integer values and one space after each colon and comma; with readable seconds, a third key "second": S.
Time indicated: {"hour": 2, "minute": 24}
